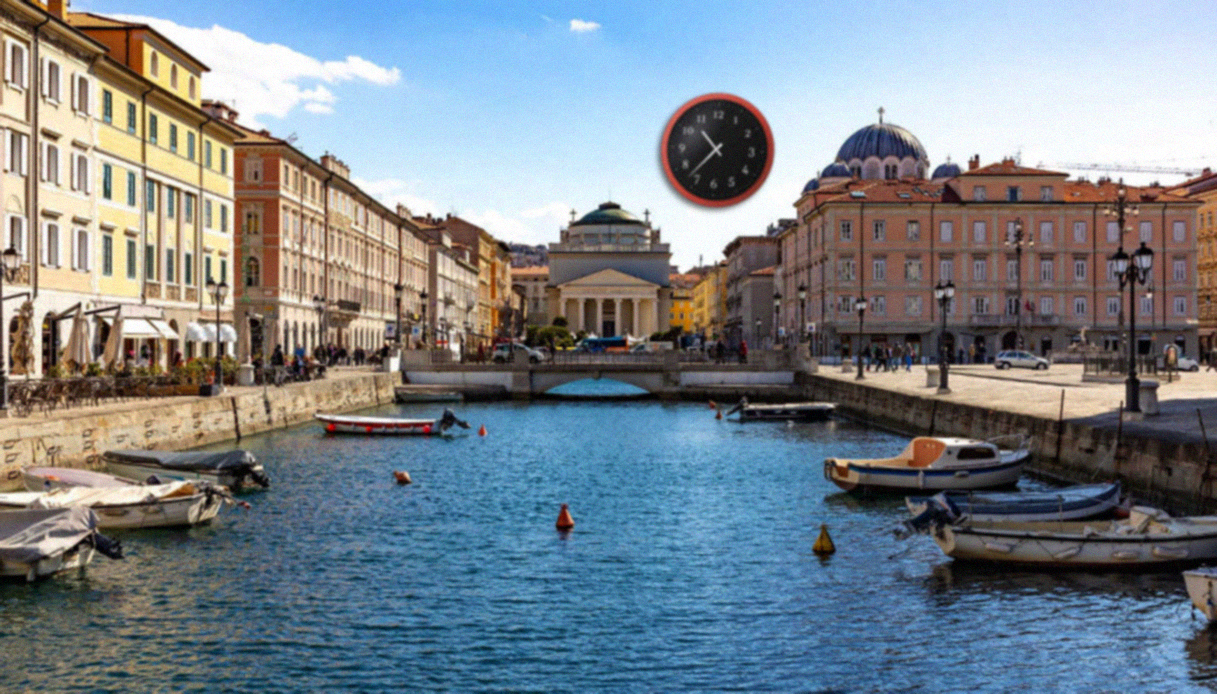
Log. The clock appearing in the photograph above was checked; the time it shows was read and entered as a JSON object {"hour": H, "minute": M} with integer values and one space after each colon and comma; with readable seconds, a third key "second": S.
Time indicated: {"hour": 10, "minute": 37}
